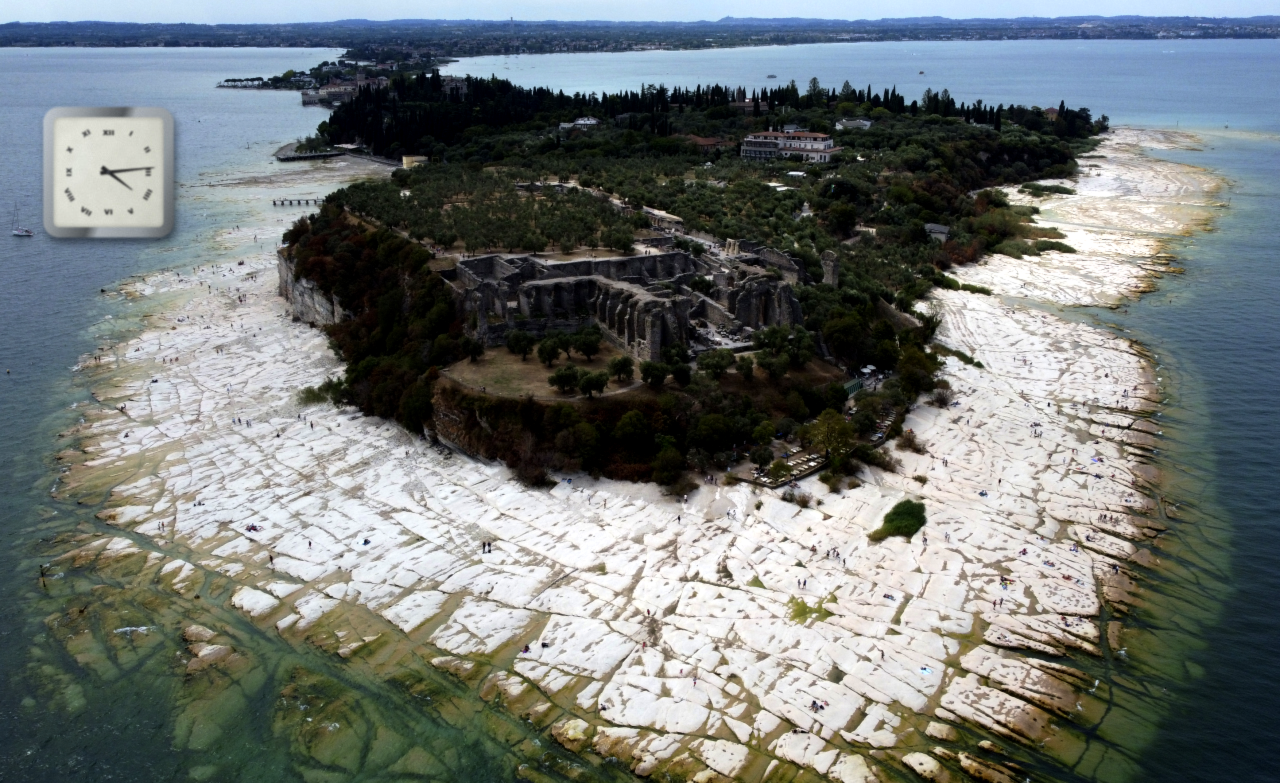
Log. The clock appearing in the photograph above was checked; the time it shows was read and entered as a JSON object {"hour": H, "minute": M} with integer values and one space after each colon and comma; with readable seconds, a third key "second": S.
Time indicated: {"hour": 4, "minute": 14}
